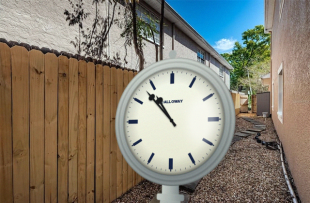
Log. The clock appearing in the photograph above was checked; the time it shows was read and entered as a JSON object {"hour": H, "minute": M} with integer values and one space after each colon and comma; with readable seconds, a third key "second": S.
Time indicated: {"hour": 10, "minute": 53}
